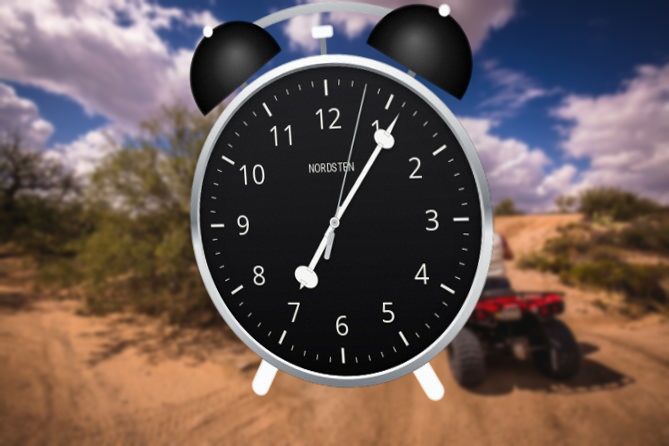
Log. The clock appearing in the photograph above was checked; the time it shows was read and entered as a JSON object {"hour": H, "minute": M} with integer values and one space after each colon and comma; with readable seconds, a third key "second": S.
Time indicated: {"hour": 7, "minute": 6, "second": 3}
